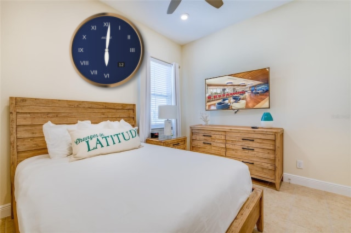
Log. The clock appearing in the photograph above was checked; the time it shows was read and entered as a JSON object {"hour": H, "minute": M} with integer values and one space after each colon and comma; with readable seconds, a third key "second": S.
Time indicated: {"hour": 6, "minute": 1}
